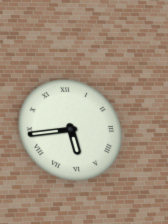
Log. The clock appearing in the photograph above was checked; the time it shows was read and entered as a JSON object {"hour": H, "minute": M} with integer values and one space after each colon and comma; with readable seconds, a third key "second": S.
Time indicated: {"hour": 5, "minute": 44}
